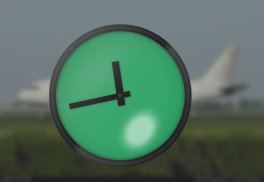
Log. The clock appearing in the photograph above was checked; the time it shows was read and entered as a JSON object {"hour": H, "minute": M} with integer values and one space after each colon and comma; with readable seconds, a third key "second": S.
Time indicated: {"hour": 11, "minute": 43}
